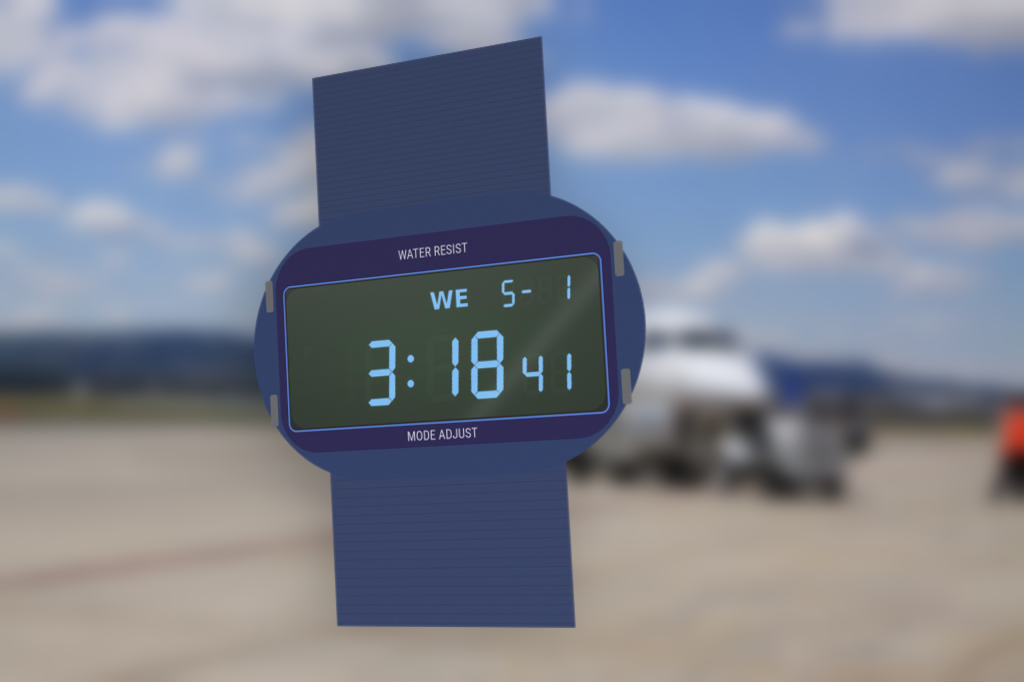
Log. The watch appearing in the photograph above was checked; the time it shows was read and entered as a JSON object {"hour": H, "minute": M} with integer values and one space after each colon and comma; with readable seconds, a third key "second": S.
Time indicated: {"hour": 3, "minute": 18, "second": 41}
